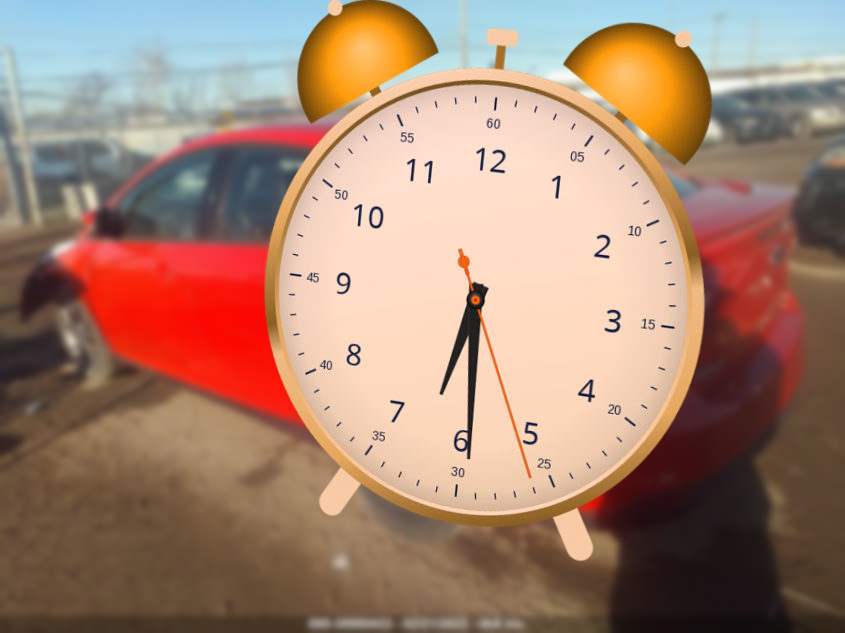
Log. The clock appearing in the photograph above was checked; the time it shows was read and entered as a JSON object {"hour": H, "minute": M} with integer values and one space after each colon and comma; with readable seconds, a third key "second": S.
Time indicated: {"hour": 6, "minute": 29, "second": 26}
